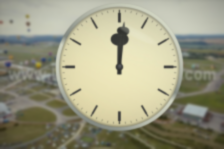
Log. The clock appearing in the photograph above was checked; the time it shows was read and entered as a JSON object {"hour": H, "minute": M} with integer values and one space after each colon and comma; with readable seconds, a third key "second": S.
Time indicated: {"hour": 12, "minute": 1}
